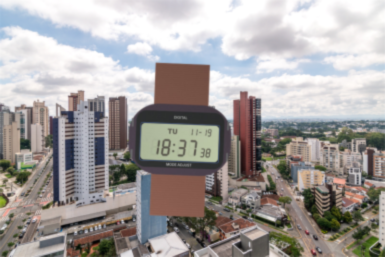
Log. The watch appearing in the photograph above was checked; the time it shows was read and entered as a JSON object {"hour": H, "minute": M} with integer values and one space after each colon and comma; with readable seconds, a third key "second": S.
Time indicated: {"hour": 18, "minute": 37}
